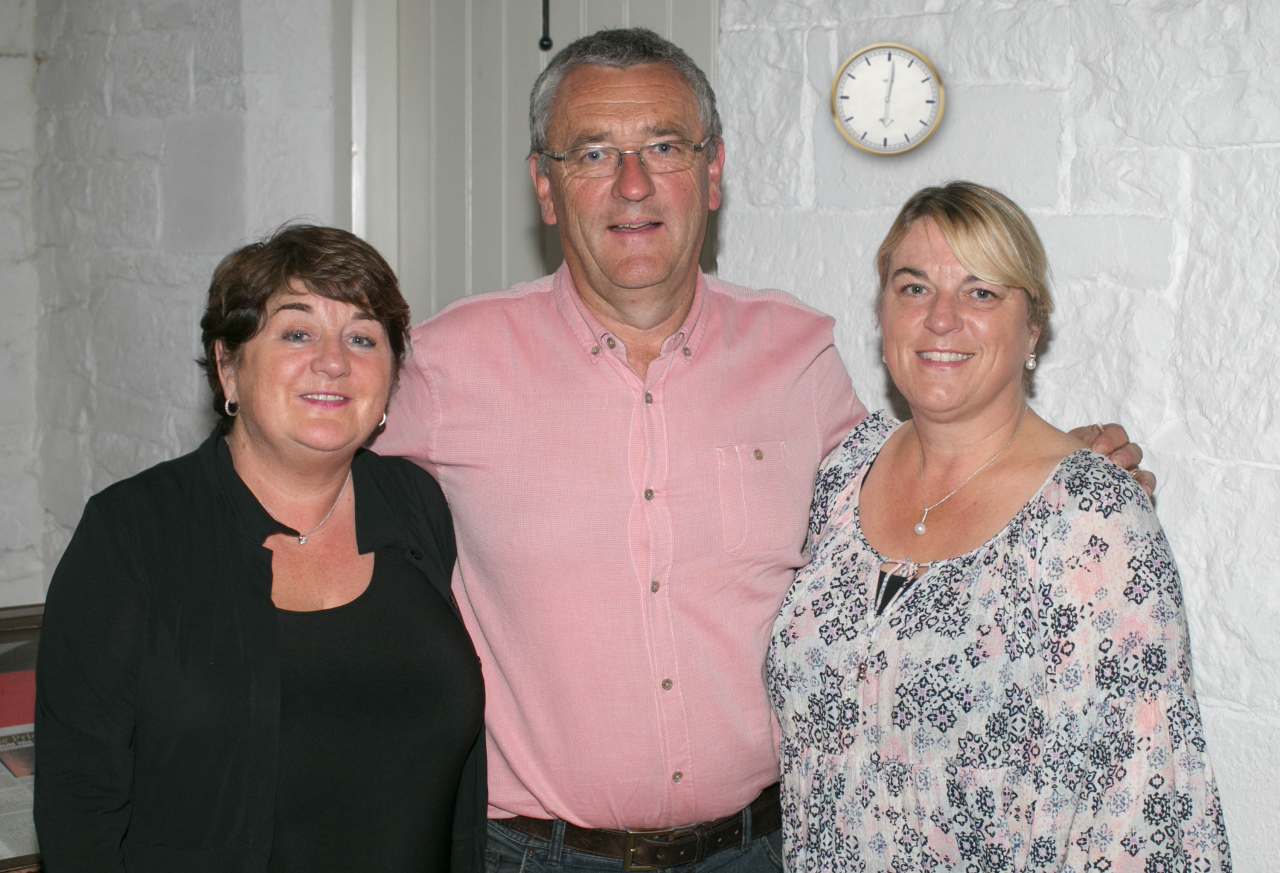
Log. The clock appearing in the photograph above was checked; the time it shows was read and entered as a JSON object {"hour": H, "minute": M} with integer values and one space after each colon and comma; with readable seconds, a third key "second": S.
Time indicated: {"hour": 6, "minute": 1}
